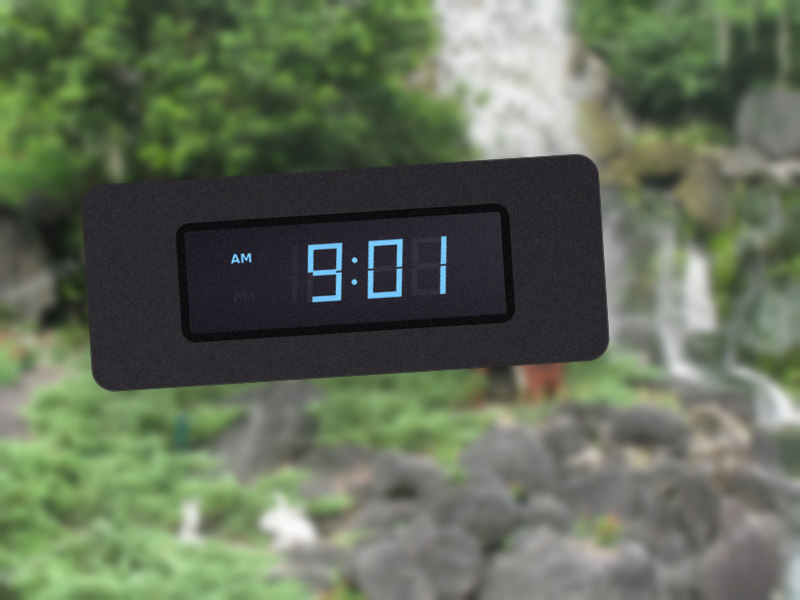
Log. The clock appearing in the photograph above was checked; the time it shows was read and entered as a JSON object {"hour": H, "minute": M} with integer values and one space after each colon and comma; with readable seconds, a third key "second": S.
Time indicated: {"hour": 9, "minute": 1}
